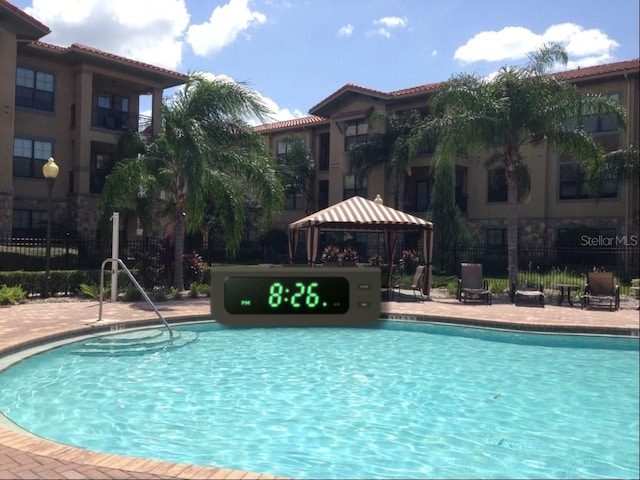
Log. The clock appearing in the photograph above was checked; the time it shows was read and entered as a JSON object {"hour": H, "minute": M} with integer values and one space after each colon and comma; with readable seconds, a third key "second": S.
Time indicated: {"hour": 8, "minute": 26}
